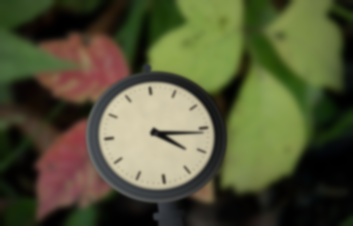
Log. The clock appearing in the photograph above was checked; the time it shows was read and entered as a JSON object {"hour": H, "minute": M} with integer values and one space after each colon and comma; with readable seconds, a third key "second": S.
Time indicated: {"hour": 4, "minute": 16}
